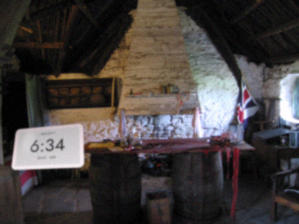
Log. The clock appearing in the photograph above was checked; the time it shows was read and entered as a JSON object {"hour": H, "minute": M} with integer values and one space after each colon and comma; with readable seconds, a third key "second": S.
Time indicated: {"hour": 6, "minute": 34}
